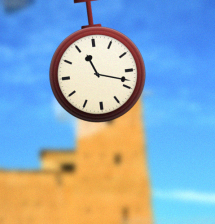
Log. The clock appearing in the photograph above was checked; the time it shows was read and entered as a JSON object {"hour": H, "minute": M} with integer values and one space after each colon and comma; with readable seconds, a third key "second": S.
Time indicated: {"hour": 11, "minute": 18}
